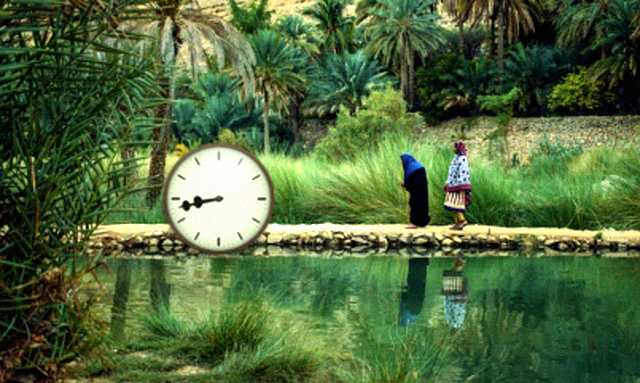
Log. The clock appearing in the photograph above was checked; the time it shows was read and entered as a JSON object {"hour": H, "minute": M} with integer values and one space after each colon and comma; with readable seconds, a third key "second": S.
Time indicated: {"hour": 8, "minute": 43}
